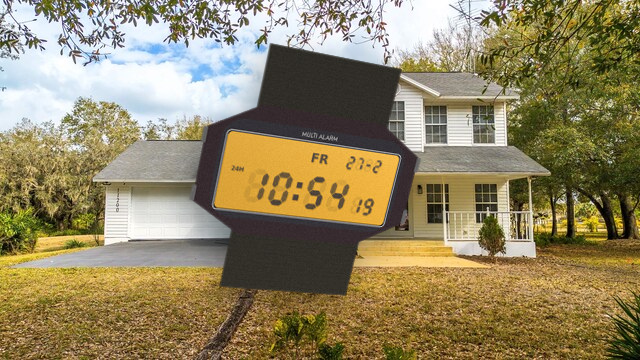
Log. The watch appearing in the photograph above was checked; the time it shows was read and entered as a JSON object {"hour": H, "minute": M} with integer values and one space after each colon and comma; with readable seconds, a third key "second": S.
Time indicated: {"hour": 10, "minute": 54, "second": 19}
